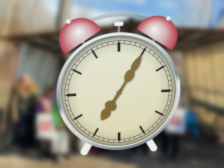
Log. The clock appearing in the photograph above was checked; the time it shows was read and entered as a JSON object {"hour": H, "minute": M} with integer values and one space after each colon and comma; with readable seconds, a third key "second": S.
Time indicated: {"hour": 7, "minute": 5}
